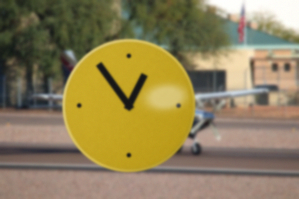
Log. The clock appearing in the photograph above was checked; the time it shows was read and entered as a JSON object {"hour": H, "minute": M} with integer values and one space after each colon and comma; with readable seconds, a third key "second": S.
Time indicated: {"hour": 12, "minute": 54}
